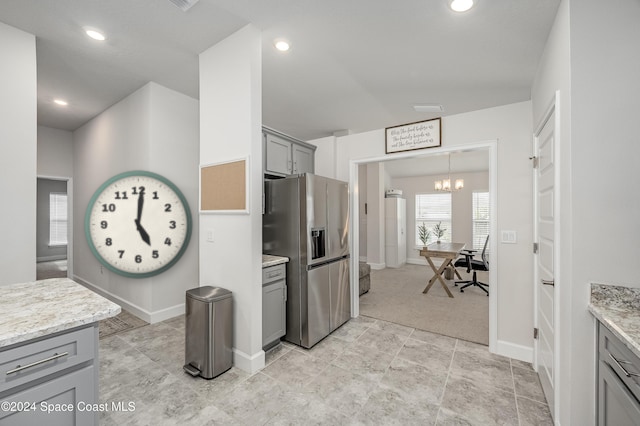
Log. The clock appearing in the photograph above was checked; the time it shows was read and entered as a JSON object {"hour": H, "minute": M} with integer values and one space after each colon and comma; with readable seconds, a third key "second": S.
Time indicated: {"hour": 5, "minute": 1}
